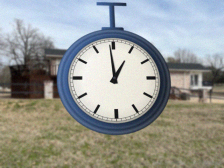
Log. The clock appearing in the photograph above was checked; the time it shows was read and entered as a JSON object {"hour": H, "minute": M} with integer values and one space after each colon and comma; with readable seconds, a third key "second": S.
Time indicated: {"hour": 12, "minute": 59}
